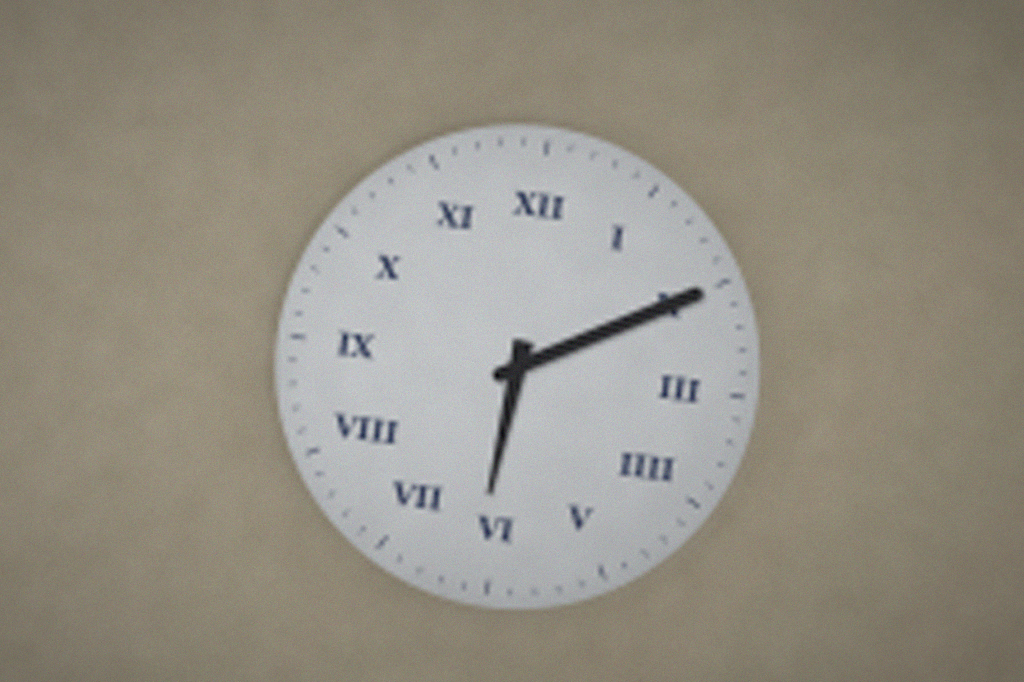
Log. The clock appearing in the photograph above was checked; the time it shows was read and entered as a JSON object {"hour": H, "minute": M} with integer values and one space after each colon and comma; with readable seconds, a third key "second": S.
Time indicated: {"hour": 6, "minute": 10}
